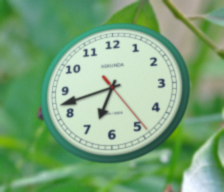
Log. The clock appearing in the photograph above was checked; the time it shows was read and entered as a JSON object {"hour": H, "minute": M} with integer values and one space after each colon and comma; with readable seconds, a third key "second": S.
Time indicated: {"hour": 6, "minute": 42, "second": 24}
